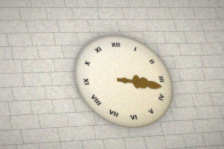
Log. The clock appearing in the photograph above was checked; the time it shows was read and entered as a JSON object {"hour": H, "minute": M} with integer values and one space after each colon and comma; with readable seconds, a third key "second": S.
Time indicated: {"hour": 3, "minute": 17}
